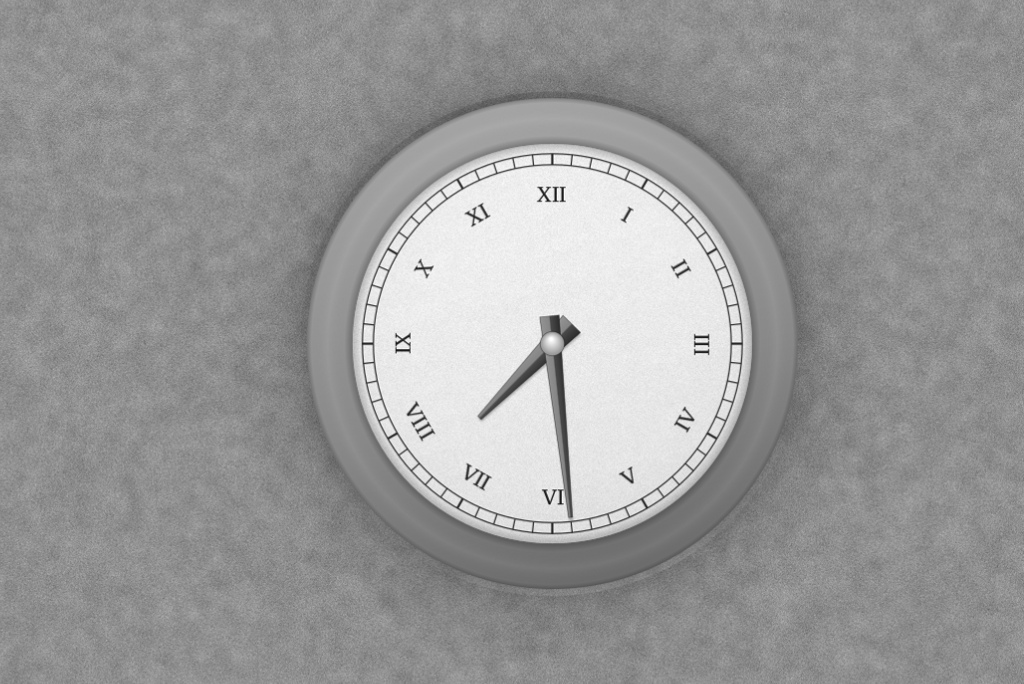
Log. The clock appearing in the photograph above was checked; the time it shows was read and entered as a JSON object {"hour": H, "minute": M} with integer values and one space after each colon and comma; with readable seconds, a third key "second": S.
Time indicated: {"hour": 7, "minute": 29}
